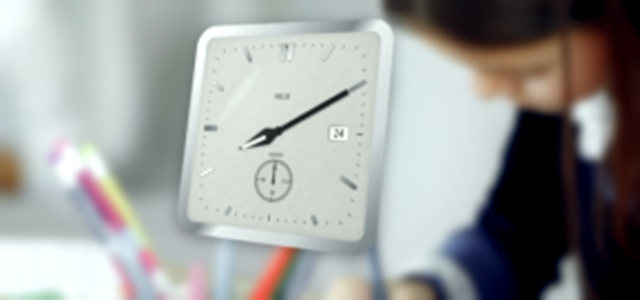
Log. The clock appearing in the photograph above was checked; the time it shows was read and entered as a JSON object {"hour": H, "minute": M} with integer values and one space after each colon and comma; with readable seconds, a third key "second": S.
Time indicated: {"hour": 8, "minute": 10}
